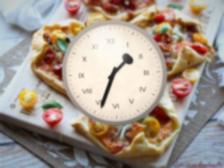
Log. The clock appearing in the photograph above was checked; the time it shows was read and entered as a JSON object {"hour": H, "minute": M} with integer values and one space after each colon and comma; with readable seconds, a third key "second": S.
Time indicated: {"hour": 1, "minute": 34}
